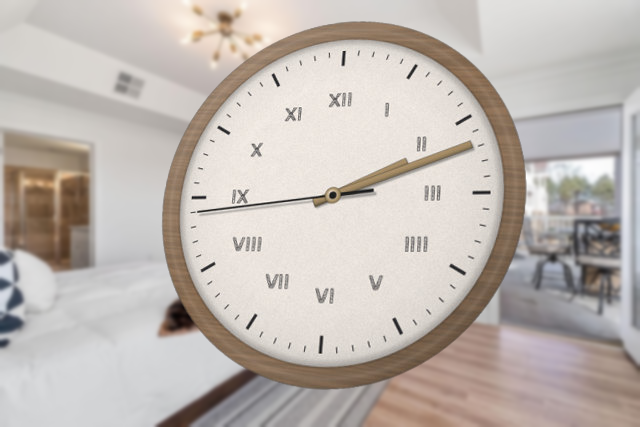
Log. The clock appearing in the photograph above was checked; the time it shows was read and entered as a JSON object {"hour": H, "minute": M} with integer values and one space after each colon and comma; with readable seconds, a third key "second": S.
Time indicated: {"hour": 2, "minute": 11, "second": 44}
